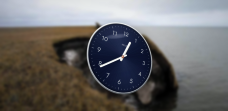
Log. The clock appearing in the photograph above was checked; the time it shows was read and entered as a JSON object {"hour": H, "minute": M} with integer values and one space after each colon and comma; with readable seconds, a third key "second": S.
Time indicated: {"hour": 12, "minute": 39}
